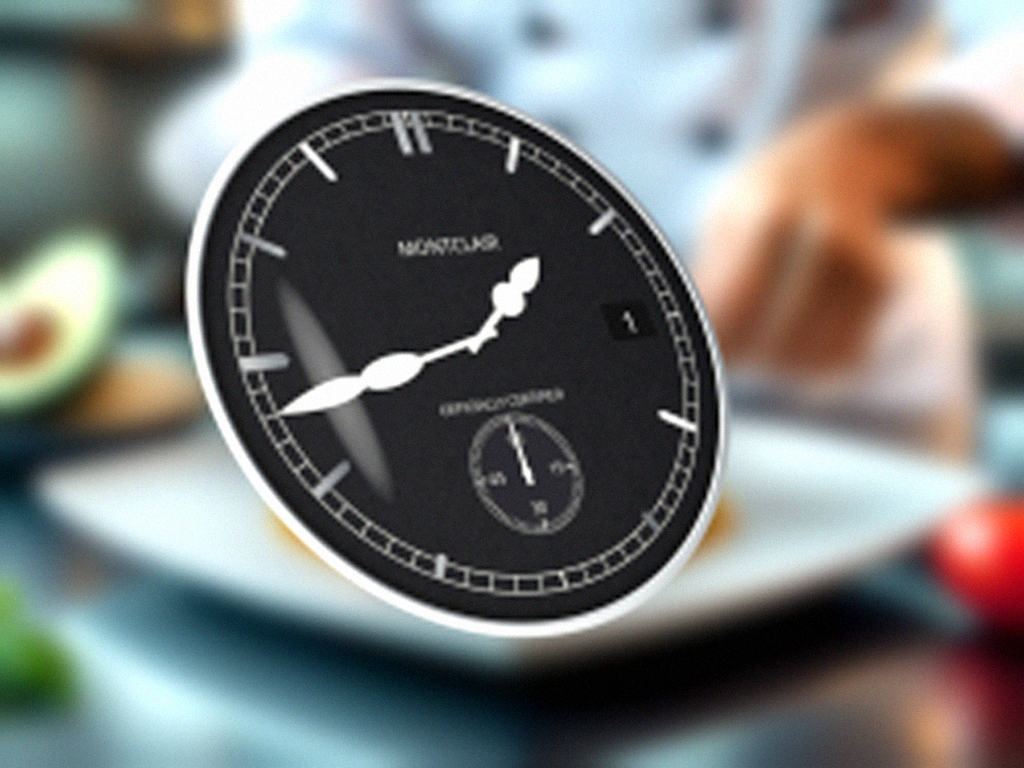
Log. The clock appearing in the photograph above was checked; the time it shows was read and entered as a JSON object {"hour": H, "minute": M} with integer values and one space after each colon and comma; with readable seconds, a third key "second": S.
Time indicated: {"hour": 1, "minute": 43}
